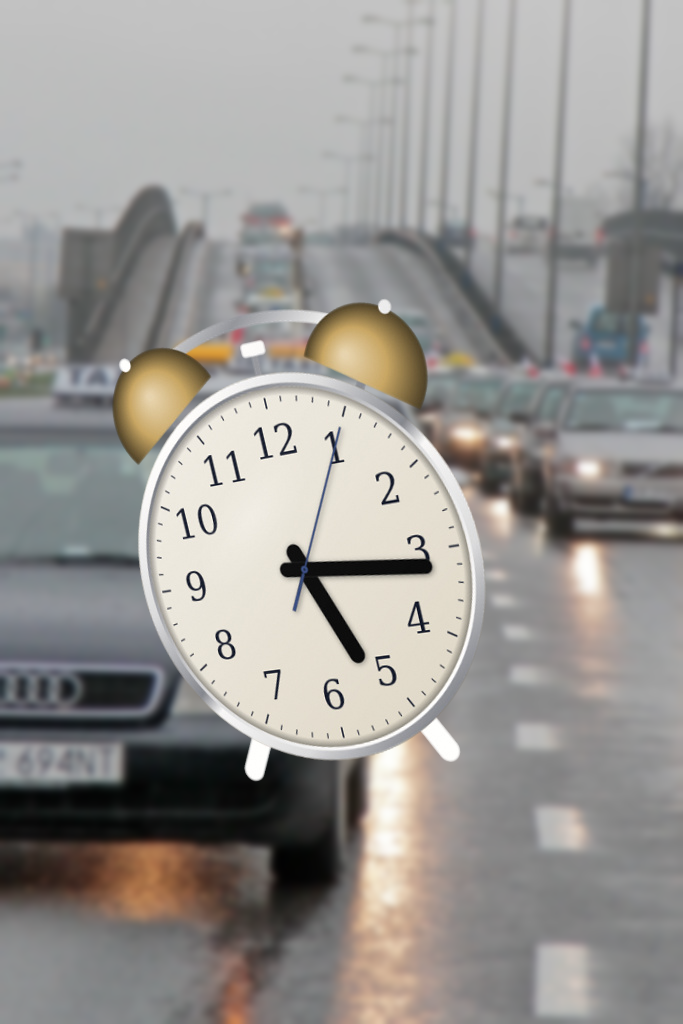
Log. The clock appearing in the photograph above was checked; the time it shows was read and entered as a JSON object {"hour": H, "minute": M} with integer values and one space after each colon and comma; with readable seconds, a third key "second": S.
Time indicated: {"hour": 5, "minute": 16, "second": 5}
